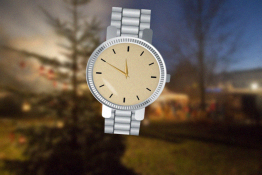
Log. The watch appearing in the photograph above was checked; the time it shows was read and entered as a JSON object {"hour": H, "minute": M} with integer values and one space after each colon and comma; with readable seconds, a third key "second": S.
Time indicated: {"hour": 11, "minute": 50}
